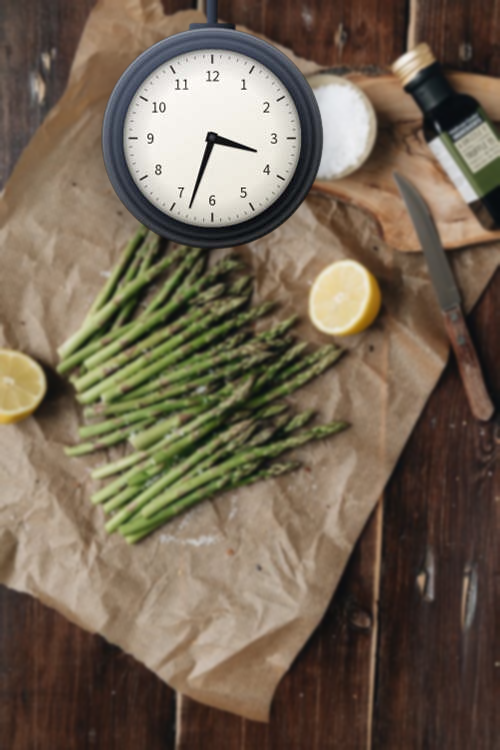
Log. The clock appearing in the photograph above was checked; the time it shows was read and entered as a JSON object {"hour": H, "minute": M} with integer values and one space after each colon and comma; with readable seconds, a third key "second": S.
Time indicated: {"hour": 3, "minute": 33}
